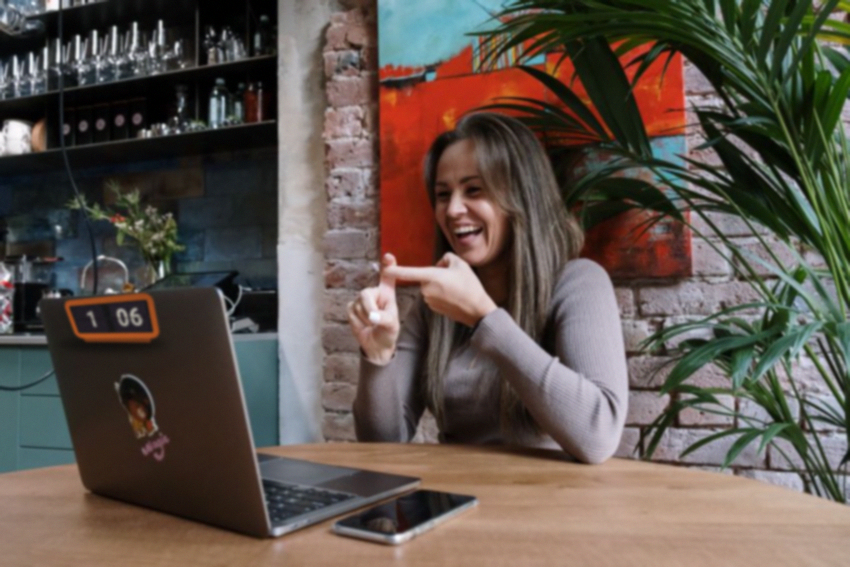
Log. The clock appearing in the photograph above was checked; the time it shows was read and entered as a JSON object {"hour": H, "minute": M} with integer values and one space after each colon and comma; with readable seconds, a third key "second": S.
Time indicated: {"hour": 1, "minute": 6}
